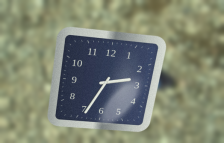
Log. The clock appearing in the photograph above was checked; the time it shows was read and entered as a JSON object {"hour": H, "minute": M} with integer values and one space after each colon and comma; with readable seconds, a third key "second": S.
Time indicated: {"hour": 2, "minute": 34}
